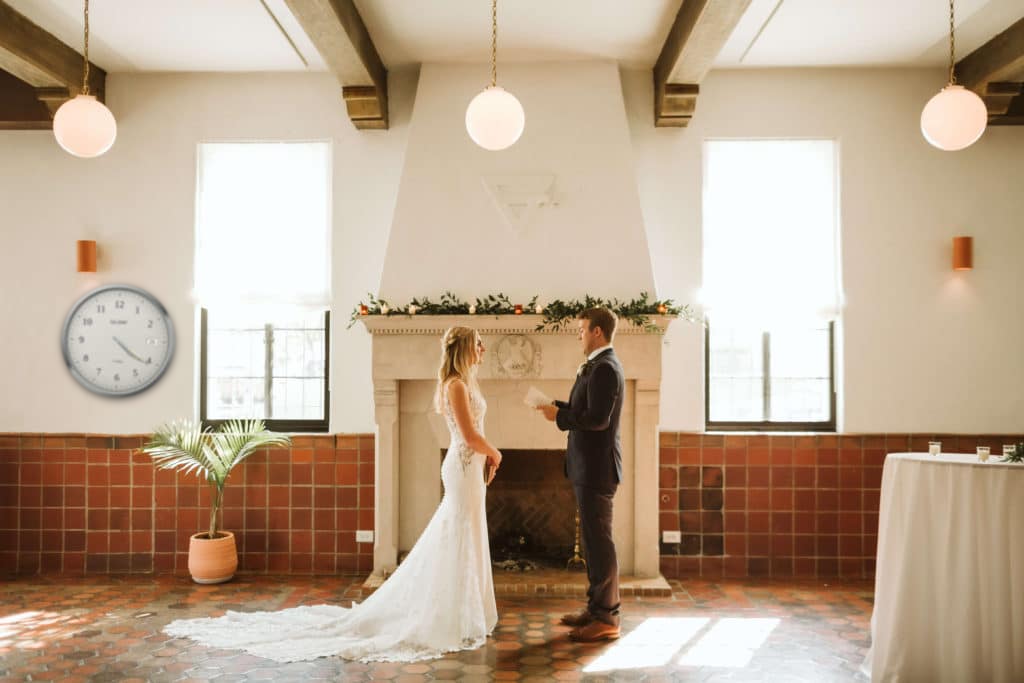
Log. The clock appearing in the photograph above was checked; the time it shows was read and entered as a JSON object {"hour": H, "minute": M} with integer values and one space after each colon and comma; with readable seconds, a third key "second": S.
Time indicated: {"hour": 4, "minute": 21}
